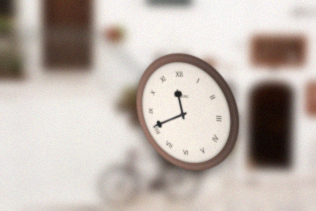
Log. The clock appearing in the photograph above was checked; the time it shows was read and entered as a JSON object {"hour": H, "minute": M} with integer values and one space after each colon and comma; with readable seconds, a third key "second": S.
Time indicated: {"hour": 11, "minute": 41}
